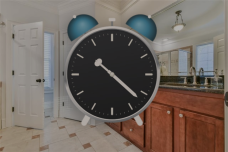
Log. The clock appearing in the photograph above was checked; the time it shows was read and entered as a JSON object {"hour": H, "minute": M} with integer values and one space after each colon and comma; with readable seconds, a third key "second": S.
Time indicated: {"hour": 10, "minute": 22}
